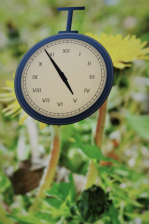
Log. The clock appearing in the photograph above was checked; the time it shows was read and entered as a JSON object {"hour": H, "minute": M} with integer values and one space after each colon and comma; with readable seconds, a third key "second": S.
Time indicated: {"hour": 4, "minute": 54}
